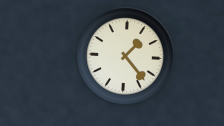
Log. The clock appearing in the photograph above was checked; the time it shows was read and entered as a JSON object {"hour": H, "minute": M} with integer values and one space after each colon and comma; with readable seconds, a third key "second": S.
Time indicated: {"hour": 1, "minute": 23}
